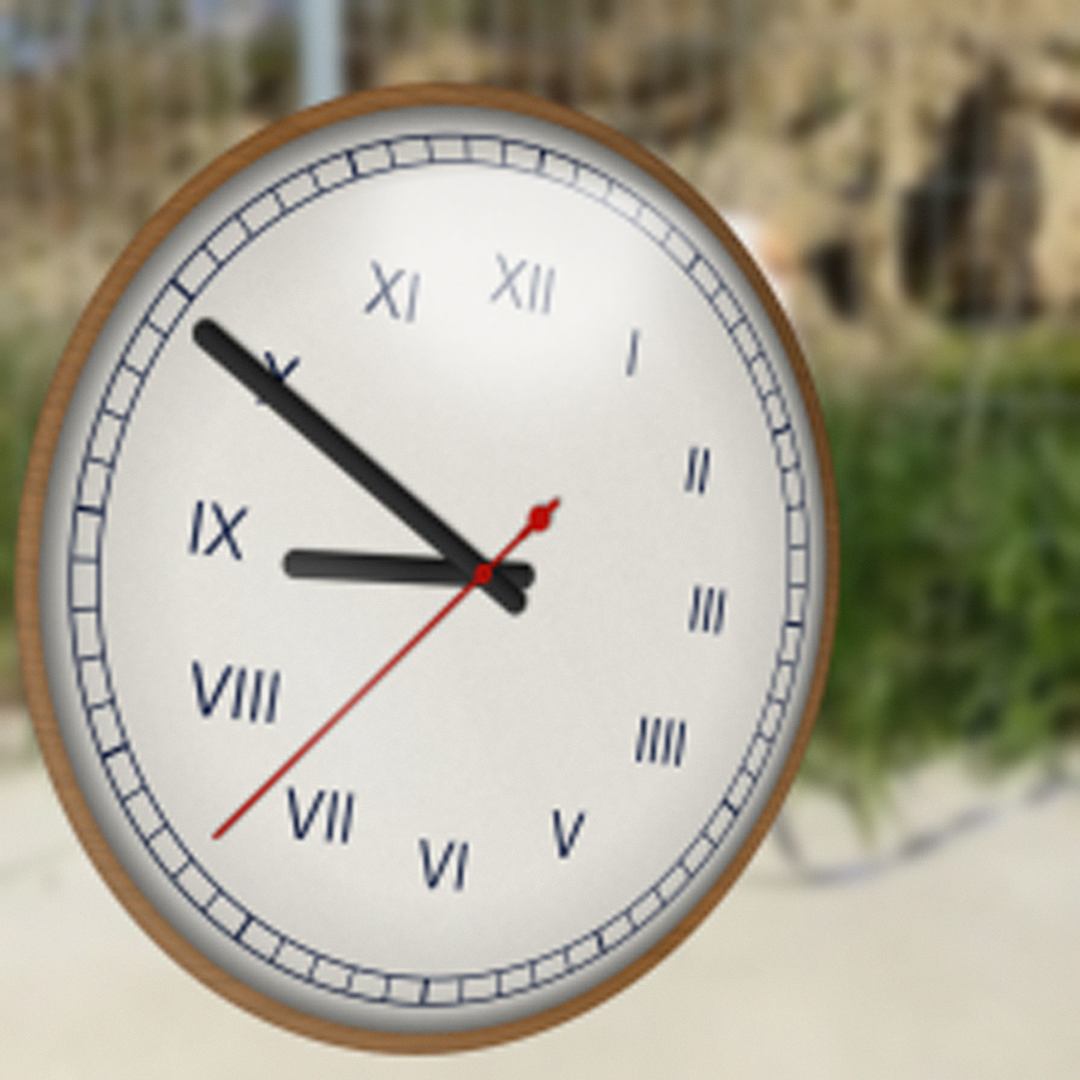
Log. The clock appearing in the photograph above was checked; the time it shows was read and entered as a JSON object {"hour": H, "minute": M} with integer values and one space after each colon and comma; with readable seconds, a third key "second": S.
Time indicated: {"hour": 8, "minute": 49, "second": 37}
